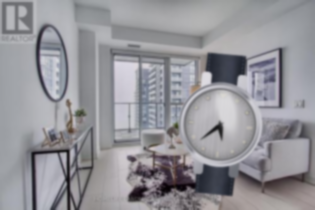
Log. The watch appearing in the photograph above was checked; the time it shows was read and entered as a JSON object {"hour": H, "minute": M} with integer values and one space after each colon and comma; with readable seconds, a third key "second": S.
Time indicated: {"hour": 5, "minute": 38}
